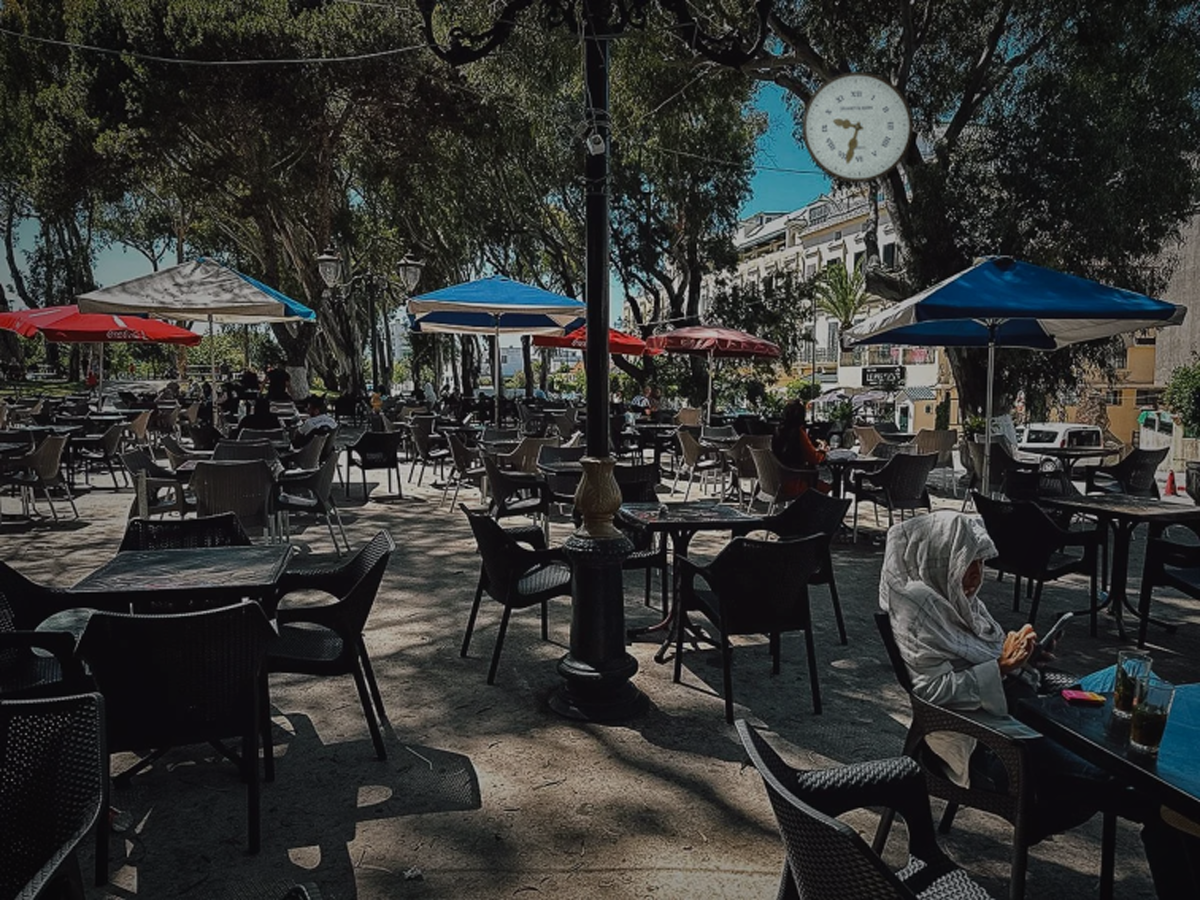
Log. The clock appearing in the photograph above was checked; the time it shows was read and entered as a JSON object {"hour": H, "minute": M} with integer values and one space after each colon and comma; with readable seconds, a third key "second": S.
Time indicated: {"hour": 9, "minute": 33}
